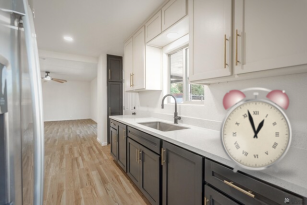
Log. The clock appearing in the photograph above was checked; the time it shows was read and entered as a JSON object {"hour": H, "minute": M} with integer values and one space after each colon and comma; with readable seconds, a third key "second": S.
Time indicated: {"hour": 12, "minute": 57}
